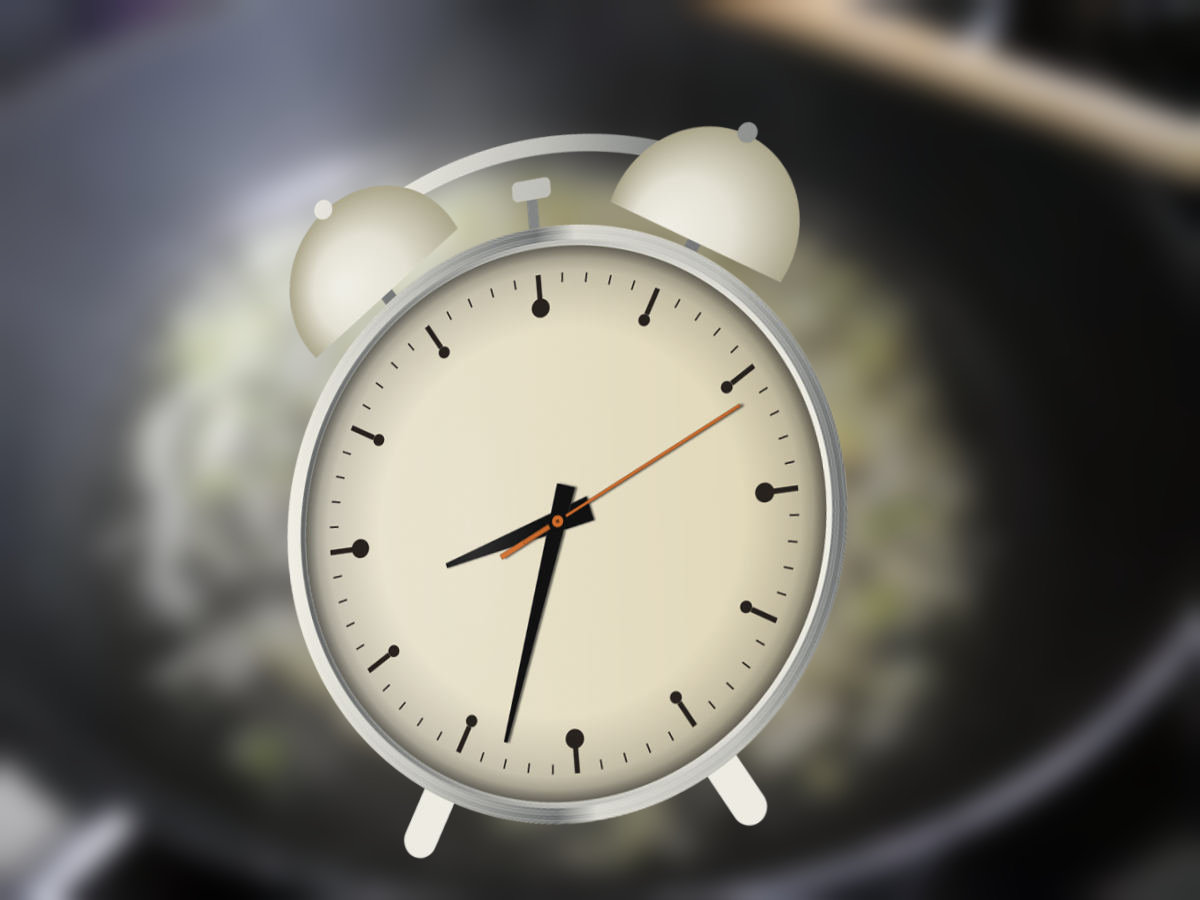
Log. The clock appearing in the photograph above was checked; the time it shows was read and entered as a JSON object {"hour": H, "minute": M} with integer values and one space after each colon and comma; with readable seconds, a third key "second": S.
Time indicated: {"hour": 8, "minute": 33, "second": 11}
